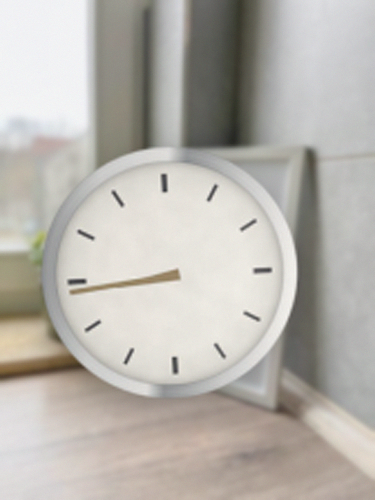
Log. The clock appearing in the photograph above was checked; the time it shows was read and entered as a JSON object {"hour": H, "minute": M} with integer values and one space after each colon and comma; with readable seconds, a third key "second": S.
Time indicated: {"hour": 8, "minute": 44}
